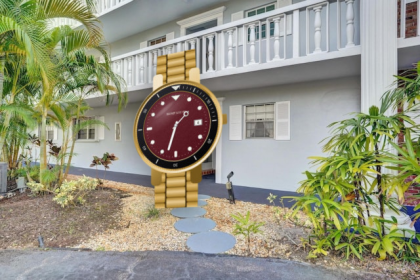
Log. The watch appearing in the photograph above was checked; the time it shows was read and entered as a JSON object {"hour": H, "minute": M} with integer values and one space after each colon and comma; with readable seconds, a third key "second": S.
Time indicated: {"hour": 1, "minute": 33}
